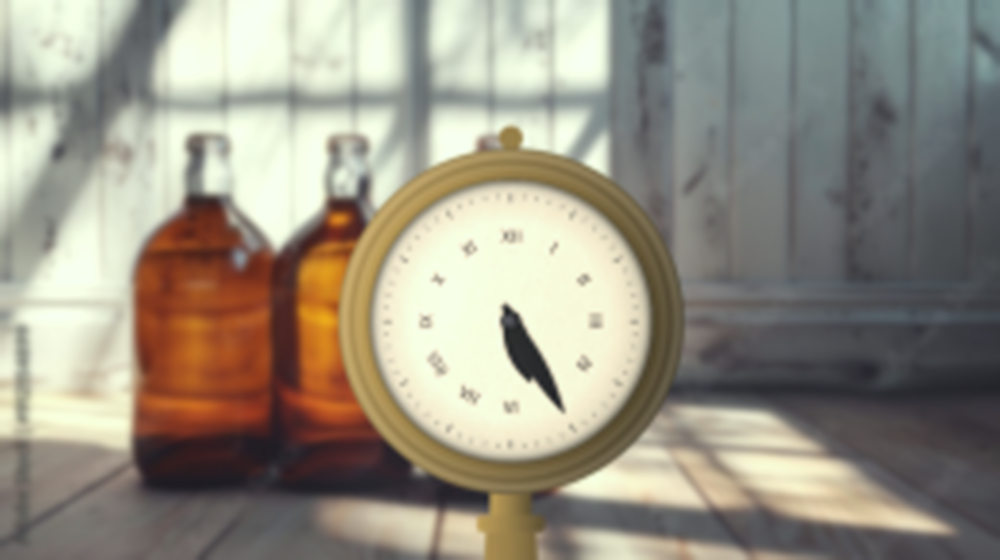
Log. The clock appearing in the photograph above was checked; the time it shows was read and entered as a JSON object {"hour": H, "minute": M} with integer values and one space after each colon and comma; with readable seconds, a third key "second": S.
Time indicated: {"hour": 5, "minute": 25}
